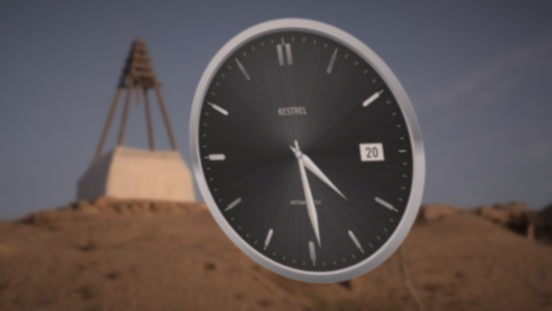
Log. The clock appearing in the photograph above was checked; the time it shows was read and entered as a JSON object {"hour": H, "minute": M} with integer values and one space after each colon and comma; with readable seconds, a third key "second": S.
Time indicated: {"hour": 4, "minute": 29}
